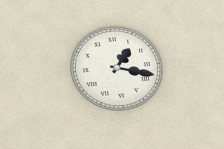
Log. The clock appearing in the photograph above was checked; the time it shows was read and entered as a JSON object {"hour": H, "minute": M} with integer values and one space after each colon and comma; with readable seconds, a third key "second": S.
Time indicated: {"hour": 1, "minute": 18}
